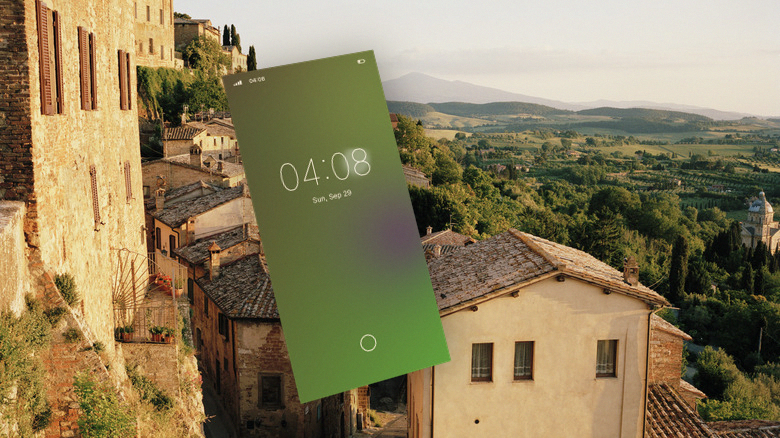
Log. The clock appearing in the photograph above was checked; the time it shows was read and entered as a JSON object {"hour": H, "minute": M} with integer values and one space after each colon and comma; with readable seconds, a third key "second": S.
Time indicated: {"hour": 4, "minute": 8}
